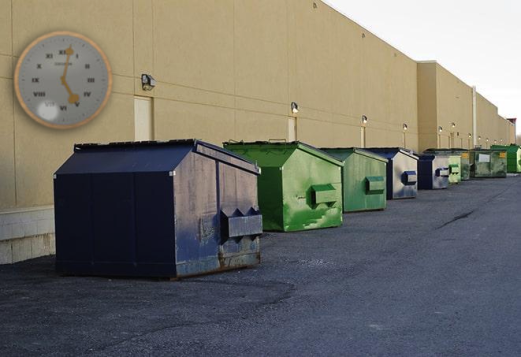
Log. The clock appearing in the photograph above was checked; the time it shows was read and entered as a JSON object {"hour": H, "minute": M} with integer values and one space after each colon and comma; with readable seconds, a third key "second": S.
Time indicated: {"hour": 5, "minute": 2}
